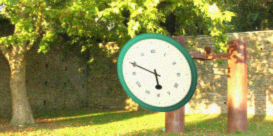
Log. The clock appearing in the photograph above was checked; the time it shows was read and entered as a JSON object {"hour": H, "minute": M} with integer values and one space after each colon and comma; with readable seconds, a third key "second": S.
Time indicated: {"hour": 5, "minute": 49}
